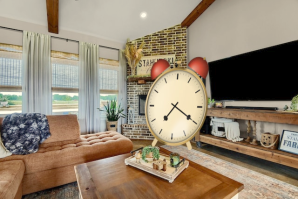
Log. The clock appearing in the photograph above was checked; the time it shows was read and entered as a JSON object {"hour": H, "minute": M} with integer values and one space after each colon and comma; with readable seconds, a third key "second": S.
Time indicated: {"hour": 7, "minute": 20}
